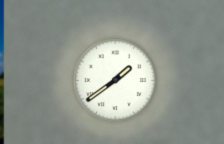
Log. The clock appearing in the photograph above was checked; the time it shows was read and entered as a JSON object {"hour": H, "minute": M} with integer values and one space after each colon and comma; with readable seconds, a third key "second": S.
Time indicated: {"hour": 1, "minute": 39}
